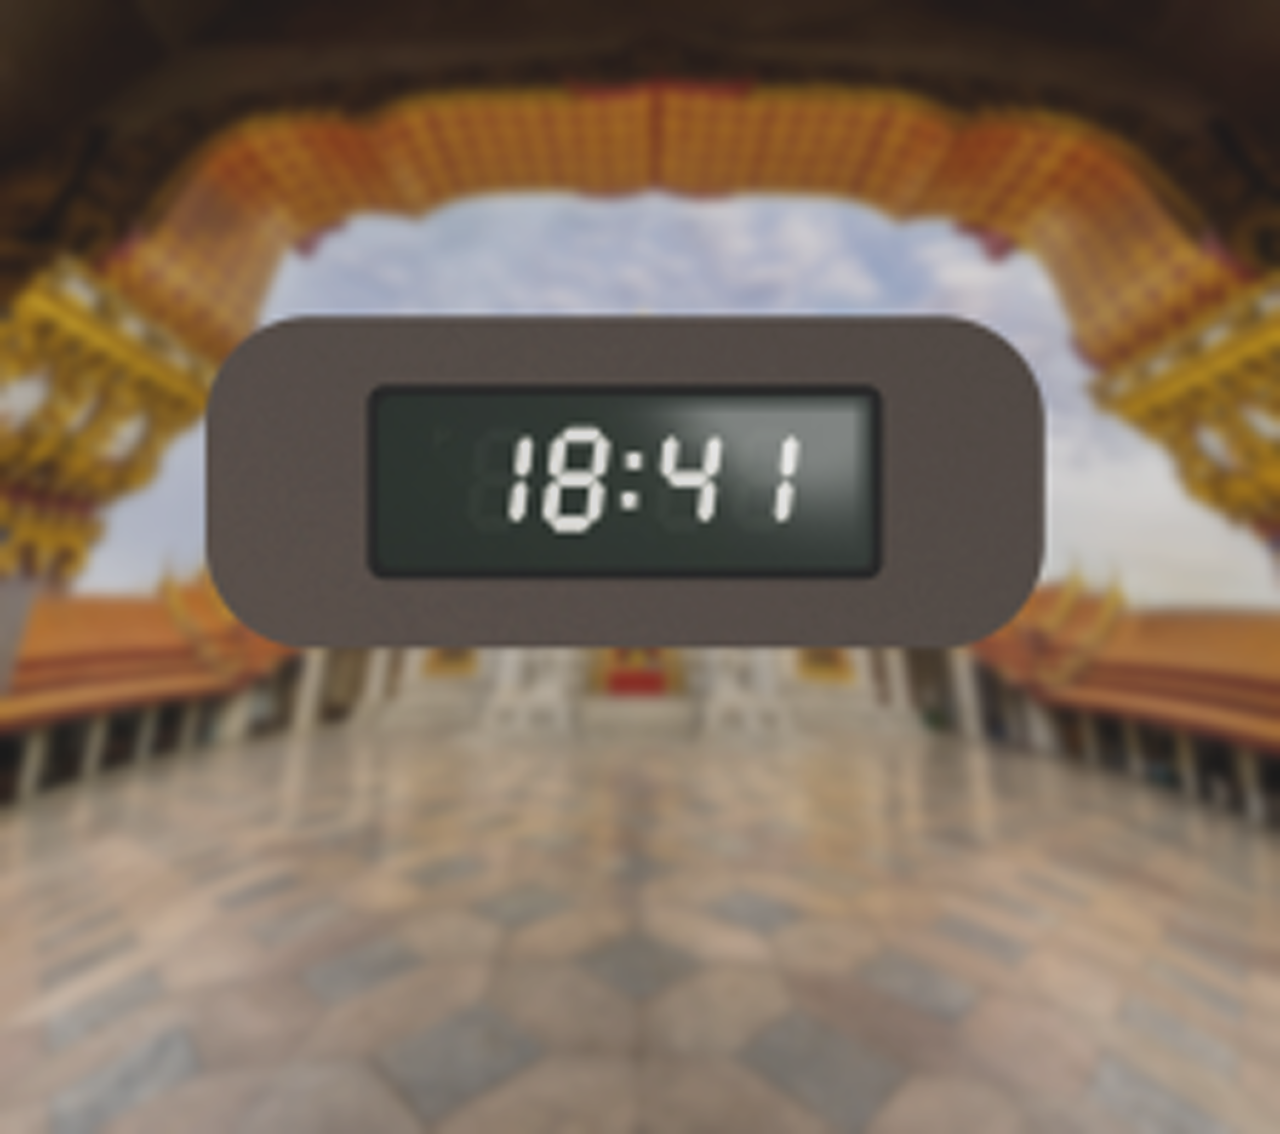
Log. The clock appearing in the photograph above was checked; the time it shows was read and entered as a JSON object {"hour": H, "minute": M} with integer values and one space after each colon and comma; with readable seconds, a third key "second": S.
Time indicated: {"hour": 18, "minute": 41}
